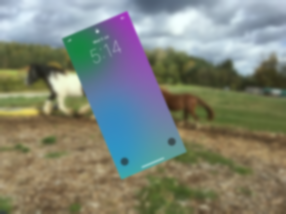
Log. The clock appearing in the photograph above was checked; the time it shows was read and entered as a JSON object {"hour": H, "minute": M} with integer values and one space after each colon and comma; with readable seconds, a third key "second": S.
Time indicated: {"hour": 5, "minute": 14}
